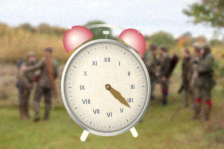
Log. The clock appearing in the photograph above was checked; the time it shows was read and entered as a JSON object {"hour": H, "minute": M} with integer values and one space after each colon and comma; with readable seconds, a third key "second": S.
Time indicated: {"hour": 4, "minute": 22}
